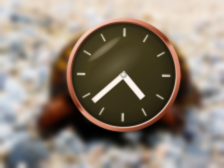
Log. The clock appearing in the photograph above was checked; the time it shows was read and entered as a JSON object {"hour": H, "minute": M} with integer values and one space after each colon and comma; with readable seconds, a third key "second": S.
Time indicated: {"hour": 4, "minute": 38}
